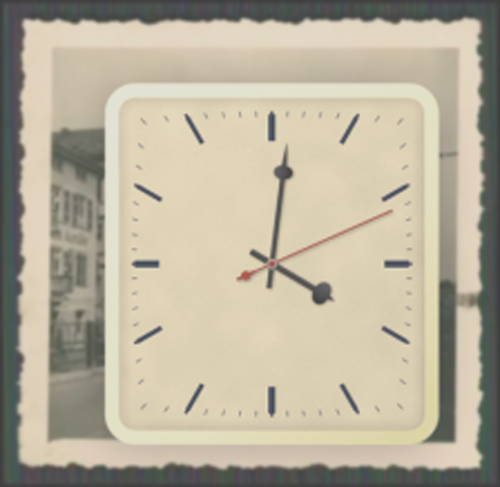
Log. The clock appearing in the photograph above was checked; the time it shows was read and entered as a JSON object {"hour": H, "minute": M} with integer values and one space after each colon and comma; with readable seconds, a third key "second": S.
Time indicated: {"hour": 4, "minute": 1, "second": 11}
